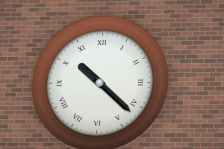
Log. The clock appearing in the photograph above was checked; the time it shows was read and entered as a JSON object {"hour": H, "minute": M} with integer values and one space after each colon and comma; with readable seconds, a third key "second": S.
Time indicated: {"hour": 10, "minute": 22}
